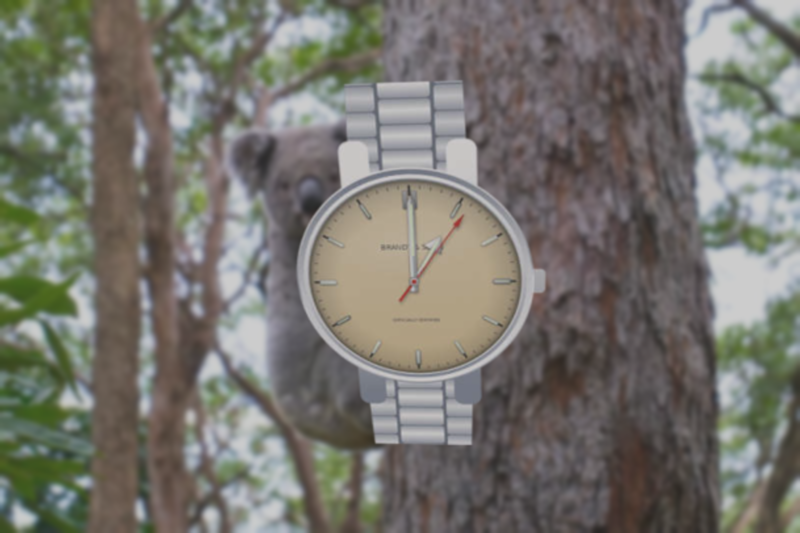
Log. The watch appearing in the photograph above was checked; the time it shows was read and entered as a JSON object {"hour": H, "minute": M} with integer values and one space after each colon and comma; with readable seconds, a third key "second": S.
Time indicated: {"hour": 1, "minute": 0, "second": 6}
